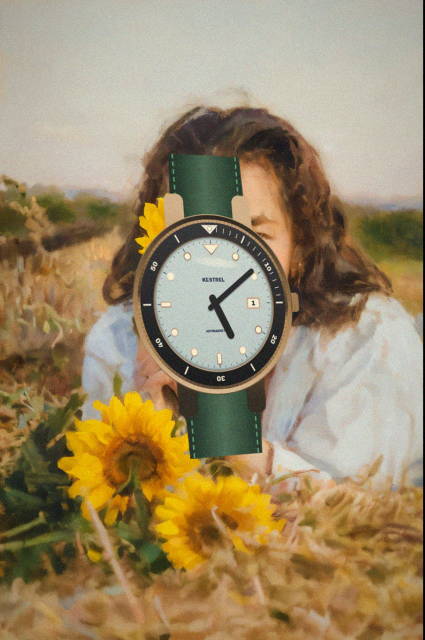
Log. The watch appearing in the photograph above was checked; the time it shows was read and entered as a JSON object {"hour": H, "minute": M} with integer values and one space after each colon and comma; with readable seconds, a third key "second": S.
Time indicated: {"hour": 5, "minute": 9}
